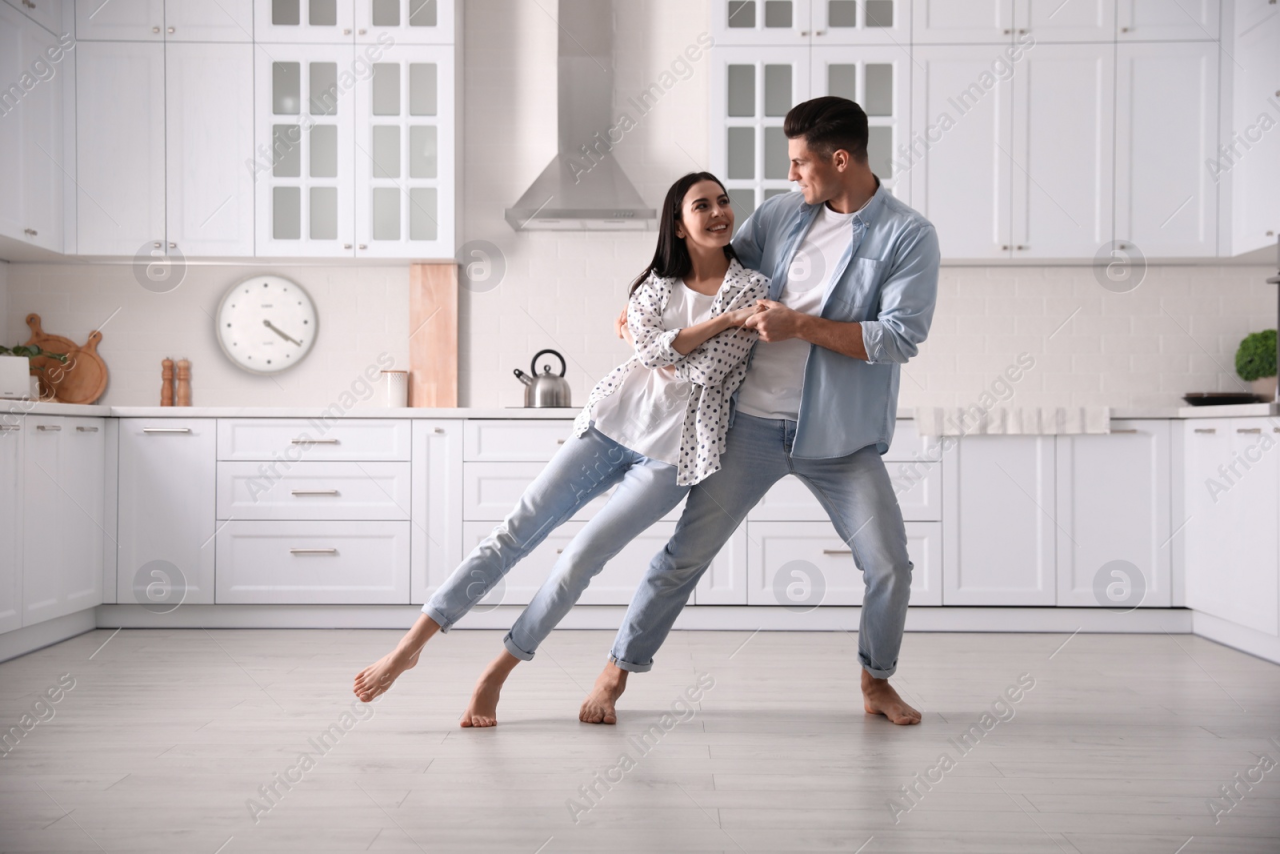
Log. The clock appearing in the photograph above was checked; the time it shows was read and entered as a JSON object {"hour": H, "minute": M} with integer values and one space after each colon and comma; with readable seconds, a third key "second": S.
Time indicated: {"hour": 4, "minute": 21}
